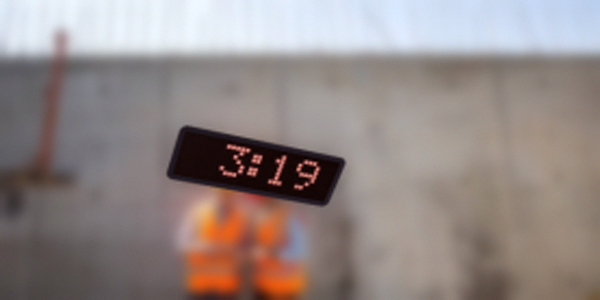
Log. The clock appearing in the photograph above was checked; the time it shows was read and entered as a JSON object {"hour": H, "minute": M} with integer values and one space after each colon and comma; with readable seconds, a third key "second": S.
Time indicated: {"hour": 3, "minute": 19}
